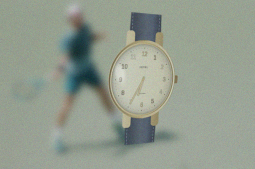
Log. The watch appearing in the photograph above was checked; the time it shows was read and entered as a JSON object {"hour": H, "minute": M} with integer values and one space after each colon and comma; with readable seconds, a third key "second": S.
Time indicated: {"hour": 6, "minute": 35}
